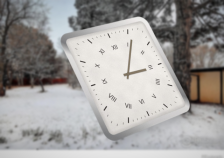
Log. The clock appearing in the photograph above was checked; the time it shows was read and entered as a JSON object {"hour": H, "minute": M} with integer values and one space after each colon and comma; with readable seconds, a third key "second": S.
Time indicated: {"hour": 3, "minute": 6}
